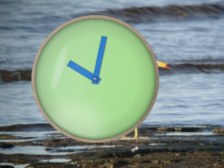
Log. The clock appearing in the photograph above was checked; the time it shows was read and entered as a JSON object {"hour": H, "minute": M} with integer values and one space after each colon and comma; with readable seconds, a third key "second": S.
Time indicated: {"hour": 10, "minute": 2}
